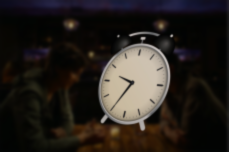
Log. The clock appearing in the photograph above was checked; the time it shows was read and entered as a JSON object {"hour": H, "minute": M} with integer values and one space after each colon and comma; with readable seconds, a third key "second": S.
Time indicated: {"hour": 9, "minute": 35}
